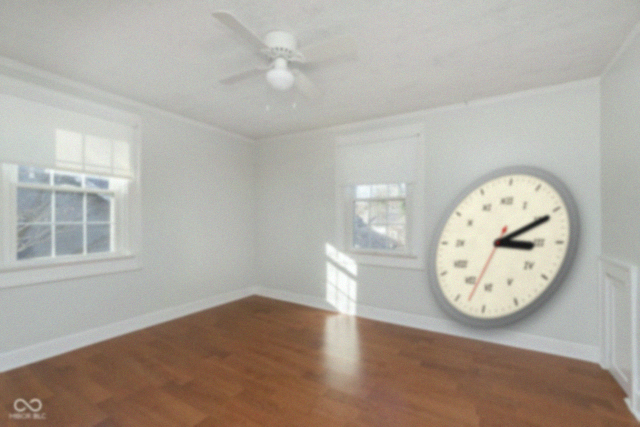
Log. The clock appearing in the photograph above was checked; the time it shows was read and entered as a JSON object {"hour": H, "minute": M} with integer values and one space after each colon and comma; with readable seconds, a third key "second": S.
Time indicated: {"hour": 3, "minute": 10, "second": 33}
